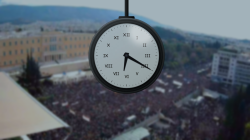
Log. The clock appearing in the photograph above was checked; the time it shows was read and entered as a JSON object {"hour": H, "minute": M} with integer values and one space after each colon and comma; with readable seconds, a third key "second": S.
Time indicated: {"hour": 6, "minute": 20}
